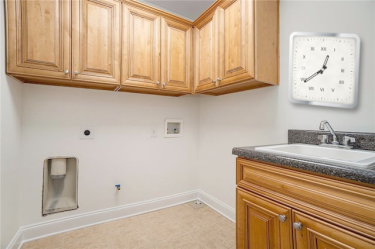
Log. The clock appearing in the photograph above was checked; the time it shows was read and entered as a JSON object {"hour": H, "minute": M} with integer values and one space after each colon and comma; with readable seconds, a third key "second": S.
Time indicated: {"hour": 12, "minute": 39}
